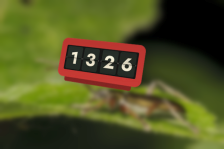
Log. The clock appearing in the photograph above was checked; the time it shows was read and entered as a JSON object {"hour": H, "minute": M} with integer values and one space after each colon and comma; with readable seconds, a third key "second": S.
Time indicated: {"hour": 13, "minute": 26}
